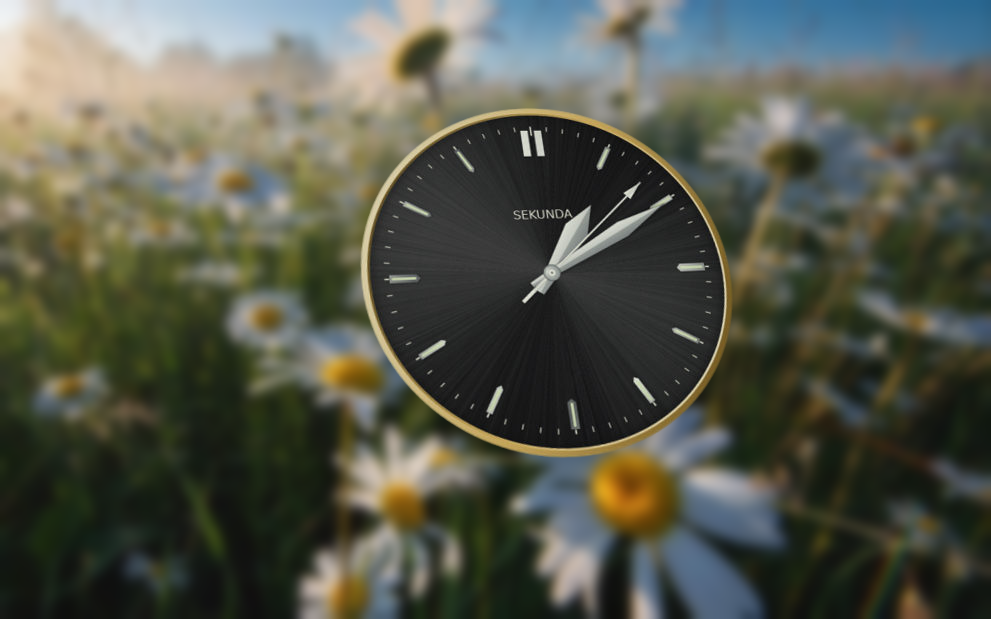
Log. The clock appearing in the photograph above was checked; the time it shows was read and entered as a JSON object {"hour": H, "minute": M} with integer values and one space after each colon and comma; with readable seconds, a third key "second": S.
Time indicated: {"hour": 1, "minute": 10, "second": 8}
